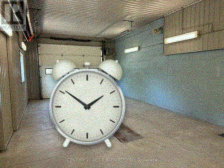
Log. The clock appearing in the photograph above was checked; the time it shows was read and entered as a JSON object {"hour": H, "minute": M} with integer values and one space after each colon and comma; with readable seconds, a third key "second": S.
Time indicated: {"hour": 1, "minute": 51}
